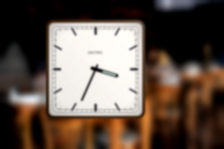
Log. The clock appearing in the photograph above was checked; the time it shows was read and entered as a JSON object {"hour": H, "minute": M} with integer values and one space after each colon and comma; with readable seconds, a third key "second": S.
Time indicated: {"hour": 3, "minute": 34}
